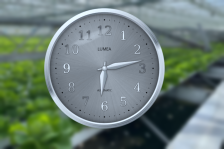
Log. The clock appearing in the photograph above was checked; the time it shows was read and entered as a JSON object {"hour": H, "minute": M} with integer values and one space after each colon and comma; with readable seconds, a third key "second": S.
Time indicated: {"hour": 6, "minute": 13}
